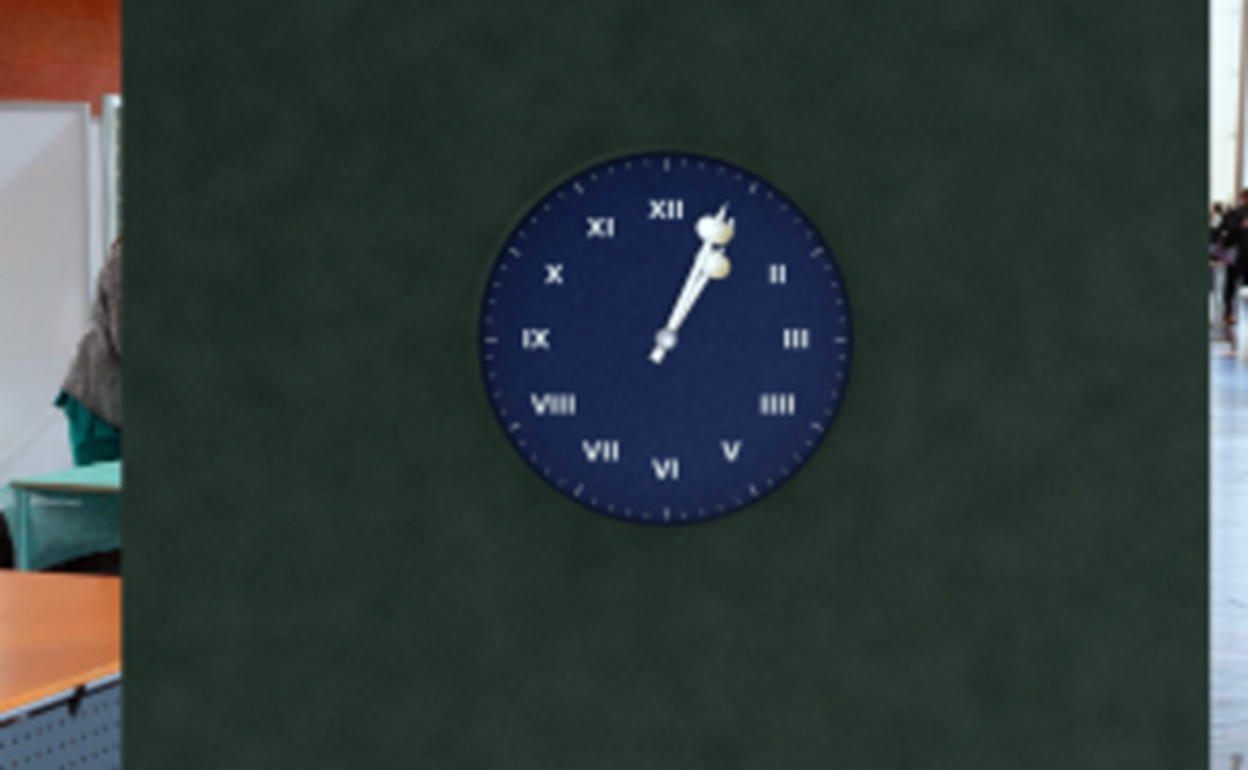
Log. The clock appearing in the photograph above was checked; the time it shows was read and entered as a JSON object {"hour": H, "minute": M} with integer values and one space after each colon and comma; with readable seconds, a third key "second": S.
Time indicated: {"hour": 1, "minute": 4}
